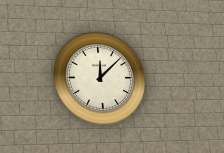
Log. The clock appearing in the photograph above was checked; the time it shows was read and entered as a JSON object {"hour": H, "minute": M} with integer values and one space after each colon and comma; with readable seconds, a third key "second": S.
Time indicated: {"hour": 12, "minute": 8}
